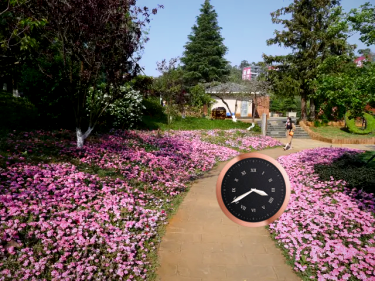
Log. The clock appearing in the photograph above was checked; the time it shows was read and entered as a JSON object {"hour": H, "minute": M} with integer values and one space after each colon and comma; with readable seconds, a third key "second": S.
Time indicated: {"hour": 3, "minute": 40}
